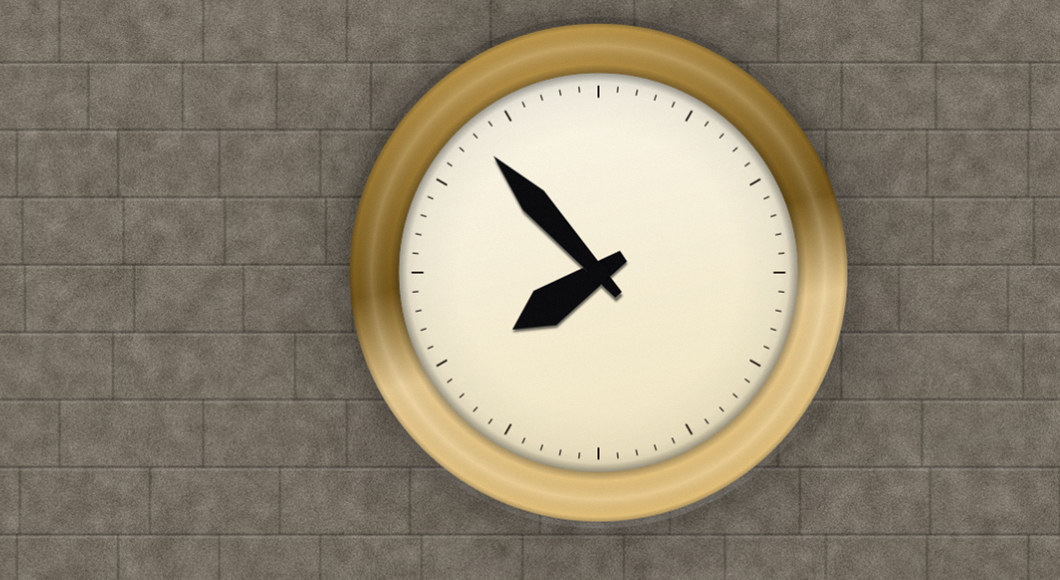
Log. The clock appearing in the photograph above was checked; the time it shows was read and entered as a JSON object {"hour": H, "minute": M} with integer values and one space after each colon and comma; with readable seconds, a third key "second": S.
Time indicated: {"hour": 7, "minute": 53}
